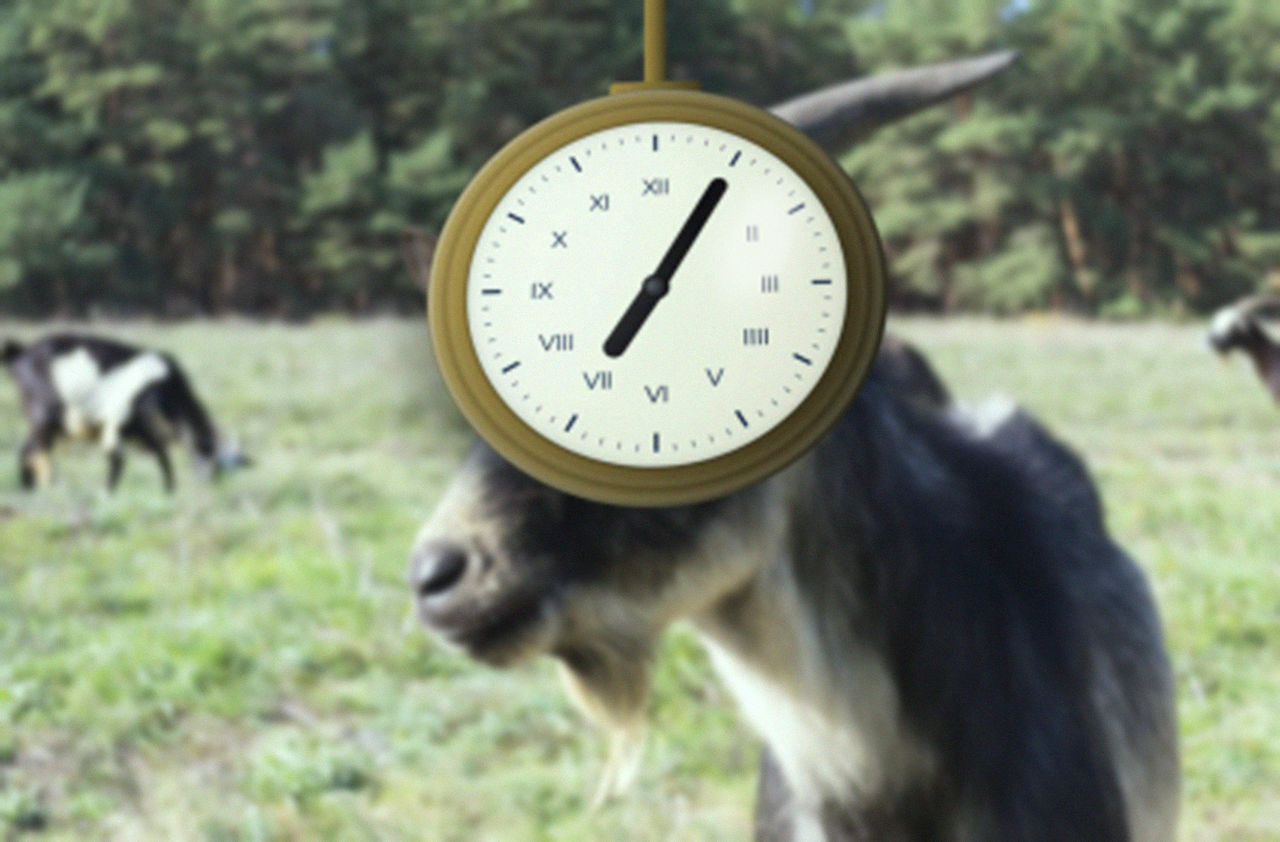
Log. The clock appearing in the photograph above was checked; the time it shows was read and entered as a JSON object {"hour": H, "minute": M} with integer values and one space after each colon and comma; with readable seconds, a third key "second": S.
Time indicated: {"hour": 7, "minute": 5}
